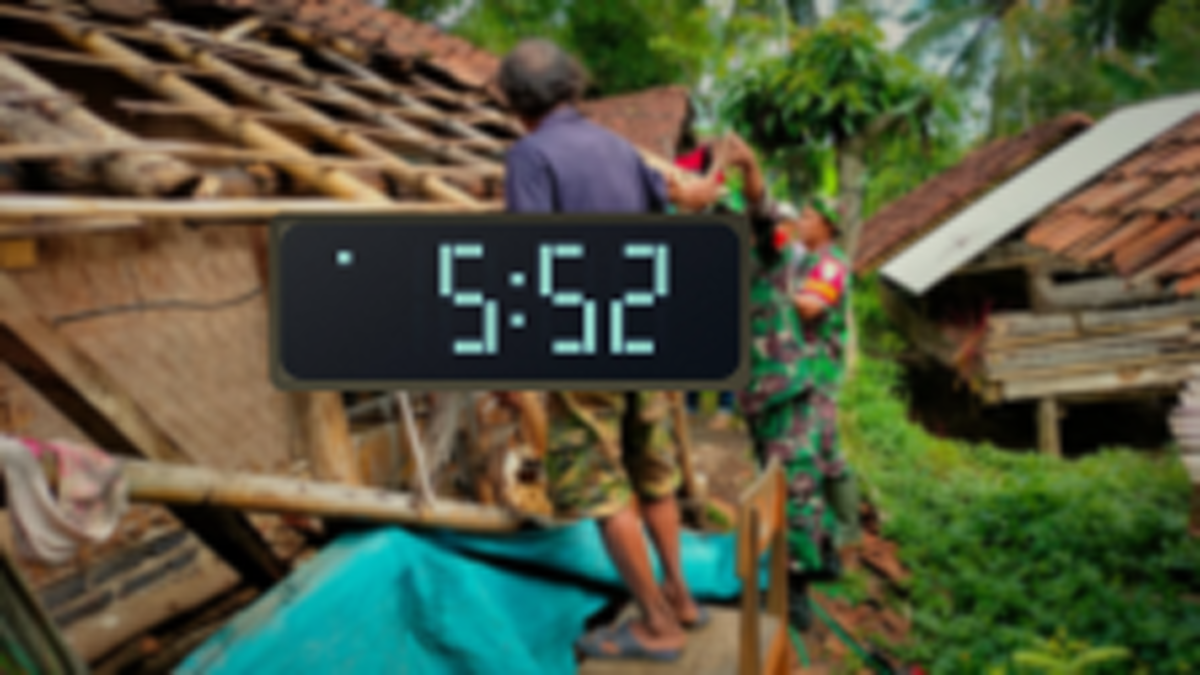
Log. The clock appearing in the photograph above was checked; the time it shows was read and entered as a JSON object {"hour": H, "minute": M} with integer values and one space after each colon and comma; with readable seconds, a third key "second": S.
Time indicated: {"hour": 5, "minute": 52}
